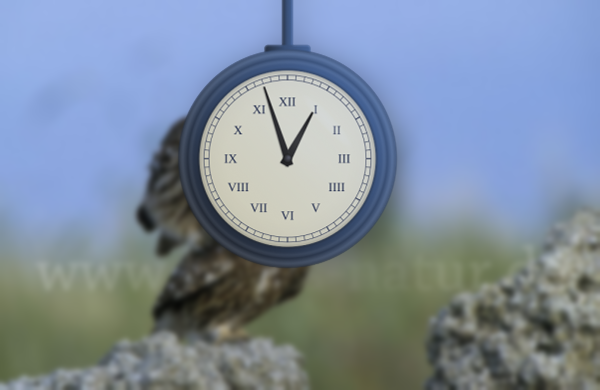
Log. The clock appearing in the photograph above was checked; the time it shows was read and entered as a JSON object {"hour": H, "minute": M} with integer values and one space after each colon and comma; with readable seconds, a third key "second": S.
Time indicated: {"hour": 12, "minute": 57}
